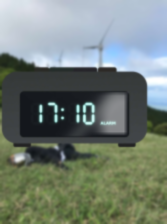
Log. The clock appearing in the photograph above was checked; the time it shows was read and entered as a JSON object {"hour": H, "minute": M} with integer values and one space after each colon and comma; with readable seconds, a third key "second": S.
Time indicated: {"hour": 17, "minute": 10}
